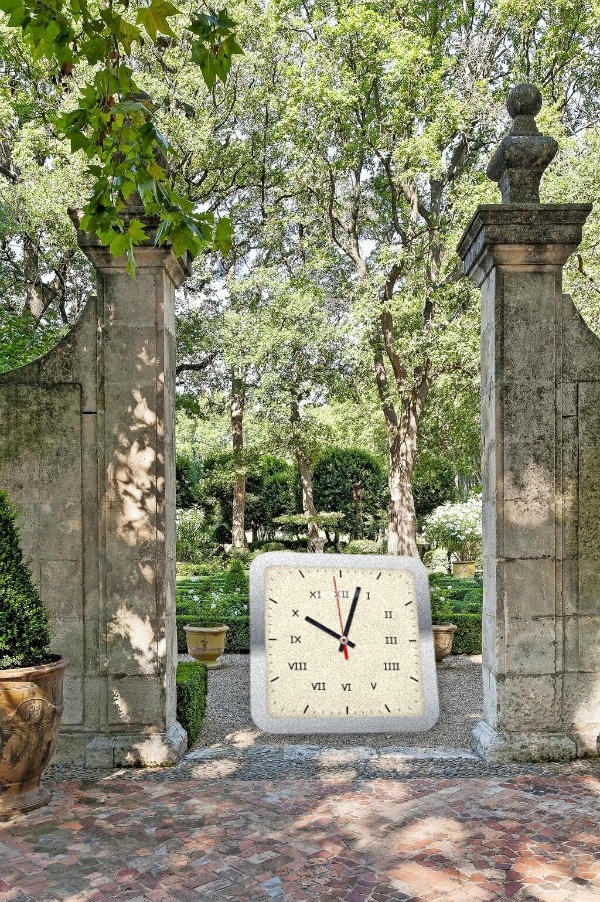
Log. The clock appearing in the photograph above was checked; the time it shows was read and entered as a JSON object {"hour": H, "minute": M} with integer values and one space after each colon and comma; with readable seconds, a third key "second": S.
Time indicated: {"hour": 10, "minute": 2, "second": 59}
